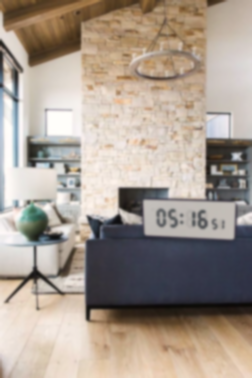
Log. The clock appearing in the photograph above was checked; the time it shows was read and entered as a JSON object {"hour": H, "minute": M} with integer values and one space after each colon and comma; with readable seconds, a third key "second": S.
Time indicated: {"hour": 5, "minute": 16}
